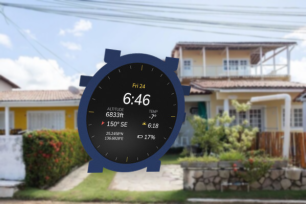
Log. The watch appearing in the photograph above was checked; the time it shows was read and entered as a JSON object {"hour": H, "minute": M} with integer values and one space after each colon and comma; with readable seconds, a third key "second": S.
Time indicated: {"hour": 6, "minute": 46}
